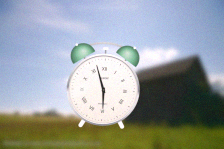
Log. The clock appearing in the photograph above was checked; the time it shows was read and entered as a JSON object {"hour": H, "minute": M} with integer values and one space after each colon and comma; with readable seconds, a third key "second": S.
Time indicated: {"hour": 5, "minute": 57}
